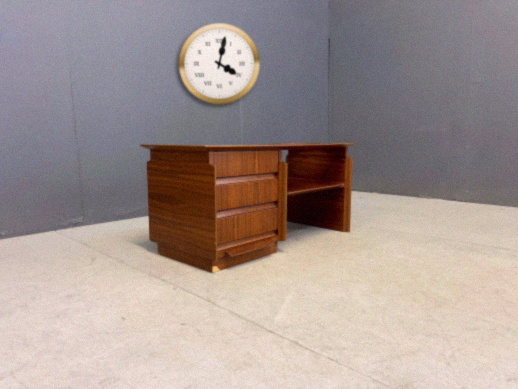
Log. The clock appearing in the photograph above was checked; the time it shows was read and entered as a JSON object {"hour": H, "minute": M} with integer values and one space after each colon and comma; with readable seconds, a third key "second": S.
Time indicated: {"hour": 4, "minute": 2}
